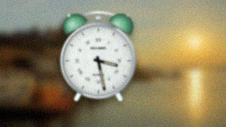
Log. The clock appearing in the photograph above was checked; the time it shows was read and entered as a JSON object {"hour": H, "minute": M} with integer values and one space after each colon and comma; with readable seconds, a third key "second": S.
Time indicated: {"hour": 3, "minute": 28}
